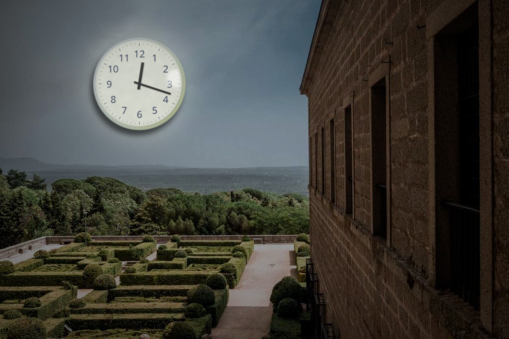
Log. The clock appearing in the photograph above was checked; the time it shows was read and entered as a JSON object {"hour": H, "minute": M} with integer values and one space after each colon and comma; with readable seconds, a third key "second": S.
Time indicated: {"hour": 12, "minute": 18}
